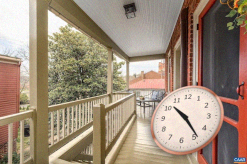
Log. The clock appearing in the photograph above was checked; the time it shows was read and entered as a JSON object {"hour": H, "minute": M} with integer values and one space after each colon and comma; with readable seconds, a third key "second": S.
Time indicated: {"hour": 10, "minute": 24}
